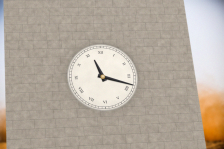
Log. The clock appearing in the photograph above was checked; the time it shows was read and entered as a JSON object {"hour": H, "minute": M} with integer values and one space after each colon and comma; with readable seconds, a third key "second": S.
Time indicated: {"hour": 11, "minute": 18}
